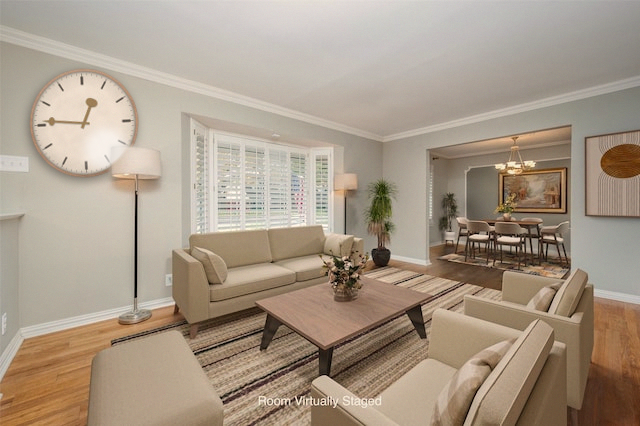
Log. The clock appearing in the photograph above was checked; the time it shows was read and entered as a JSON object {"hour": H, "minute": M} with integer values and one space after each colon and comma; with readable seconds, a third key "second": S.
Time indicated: {"hour": 12, "minute": 46}
